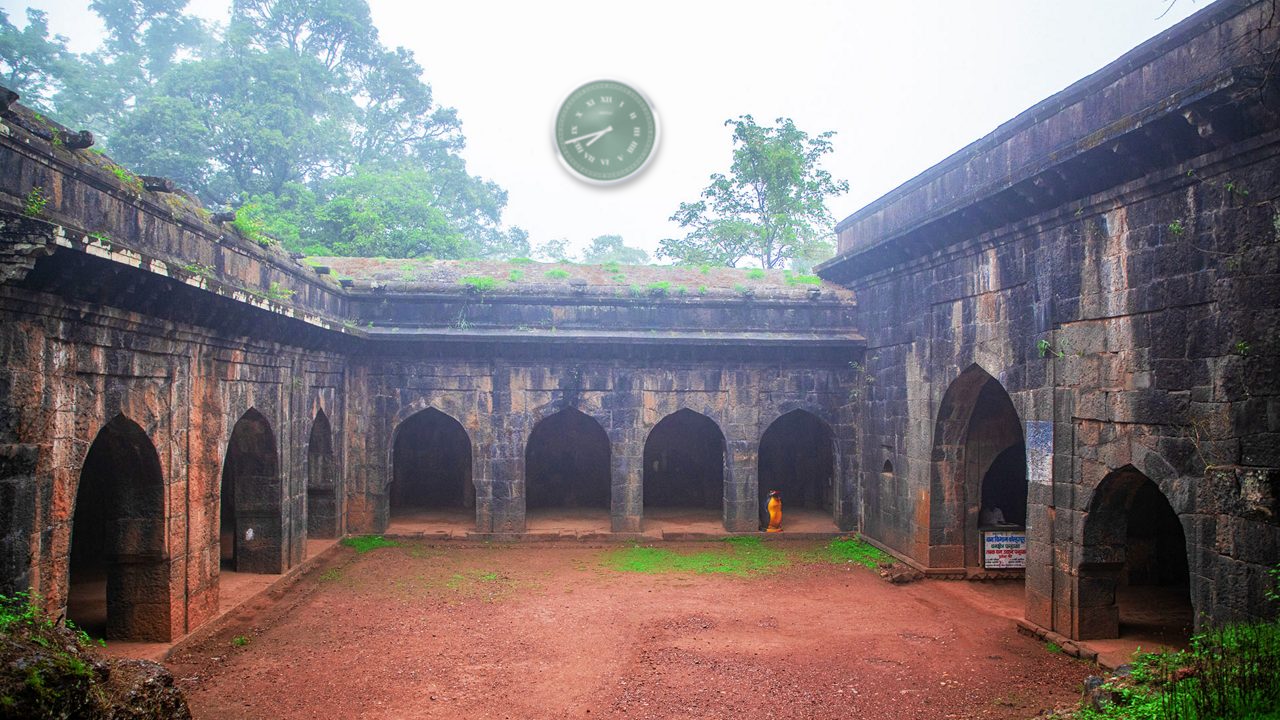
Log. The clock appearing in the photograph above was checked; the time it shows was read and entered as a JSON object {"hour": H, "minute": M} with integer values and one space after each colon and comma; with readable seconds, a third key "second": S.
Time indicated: {"hour": 7, "minute": 42}
